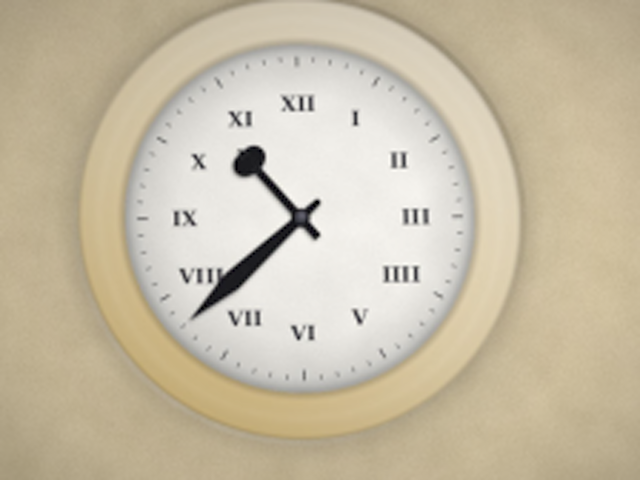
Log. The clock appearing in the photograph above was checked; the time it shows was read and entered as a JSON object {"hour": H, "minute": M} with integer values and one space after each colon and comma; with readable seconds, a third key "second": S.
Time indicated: {"hour": 10, "minute": 38}
